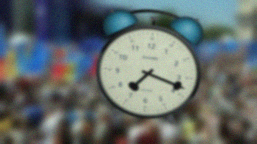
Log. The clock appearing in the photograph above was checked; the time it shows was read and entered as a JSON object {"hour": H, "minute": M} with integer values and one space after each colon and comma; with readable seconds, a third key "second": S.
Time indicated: {"hour": 7, "minute": 18}
